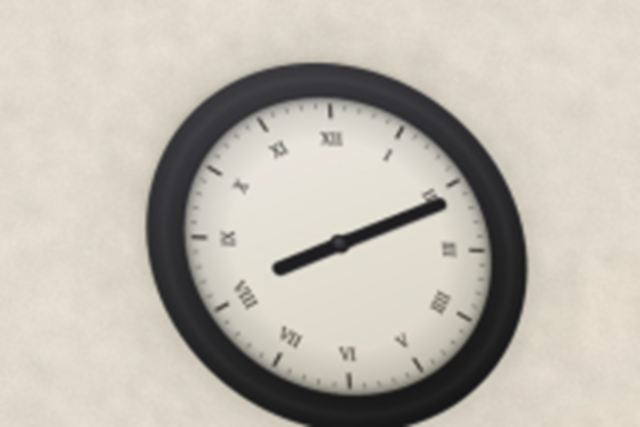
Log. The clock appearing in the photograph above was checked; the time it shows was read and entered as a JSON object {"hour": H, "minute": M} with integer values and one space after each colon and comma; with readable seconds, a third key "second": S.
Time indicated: {"hour": 8, "minute": 11}
